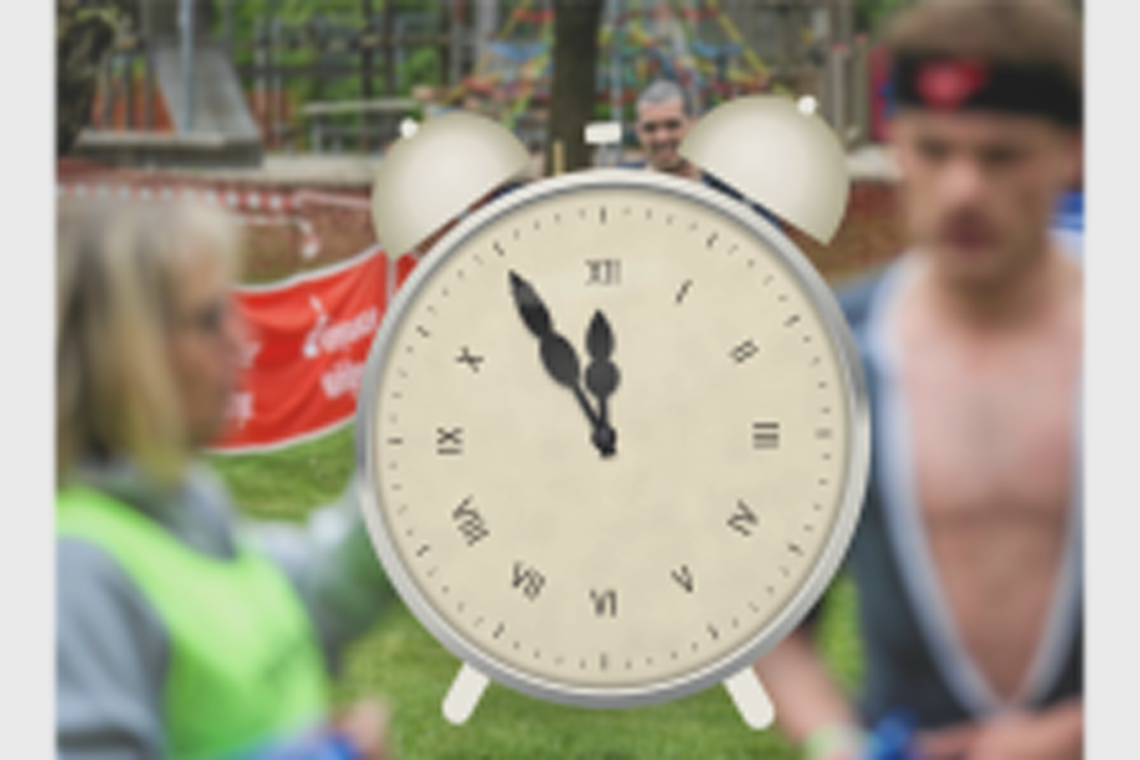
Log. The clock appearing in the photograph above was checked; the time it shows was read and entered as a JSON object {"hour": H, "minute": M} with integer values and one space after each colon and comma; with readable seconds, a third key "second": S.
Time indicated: {"hour": 11, "minute": 55}
